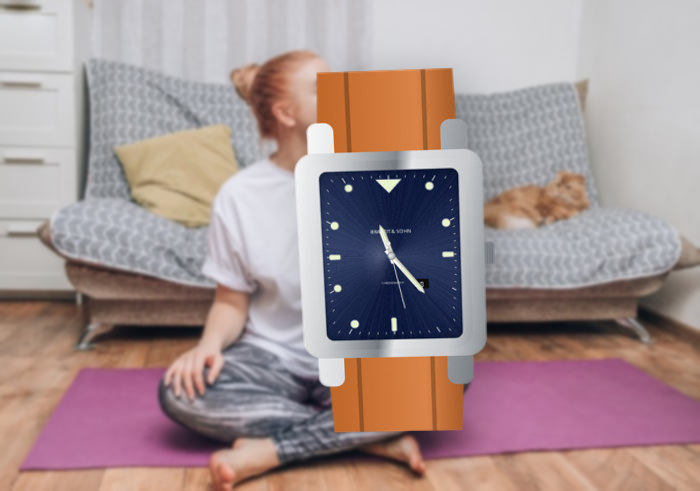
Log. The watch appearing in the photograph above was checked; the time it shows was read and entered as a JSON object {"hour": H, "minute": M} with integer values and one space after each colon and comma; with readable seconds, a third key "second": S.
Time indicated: {"hour": 11, "minute": 23, "second": 28}
